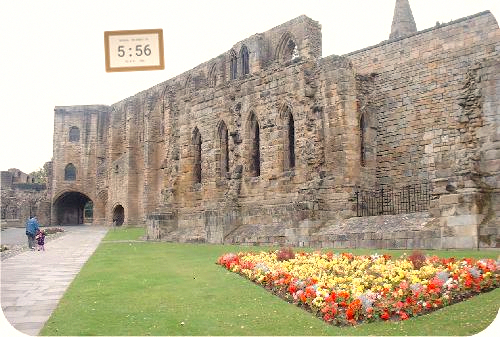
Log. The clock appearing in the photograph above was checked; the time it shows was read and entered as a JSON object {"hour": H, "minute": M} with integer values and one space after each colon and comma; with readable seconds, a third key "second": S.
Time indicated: {"hour": 5, "minute": 56}
